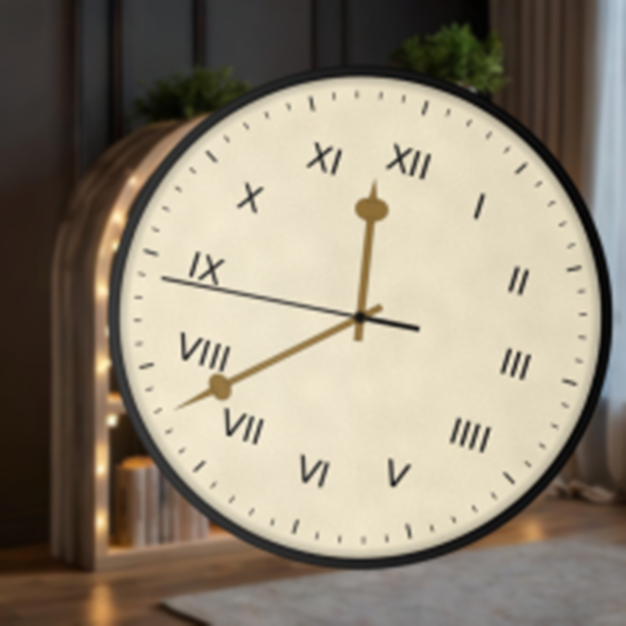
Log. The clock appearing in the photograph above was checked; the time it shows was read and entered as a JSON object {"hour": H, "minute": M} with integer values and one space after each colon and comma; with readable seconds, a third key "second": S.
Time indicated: {"hour": 11, "minute": 37, "second": 44}
